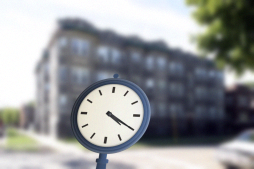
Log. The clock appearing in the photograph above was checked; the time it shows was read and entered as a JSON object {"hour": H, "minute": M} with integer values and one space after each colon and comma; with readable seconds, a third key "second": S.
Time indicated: {"hour": 4, "minute": 20}
